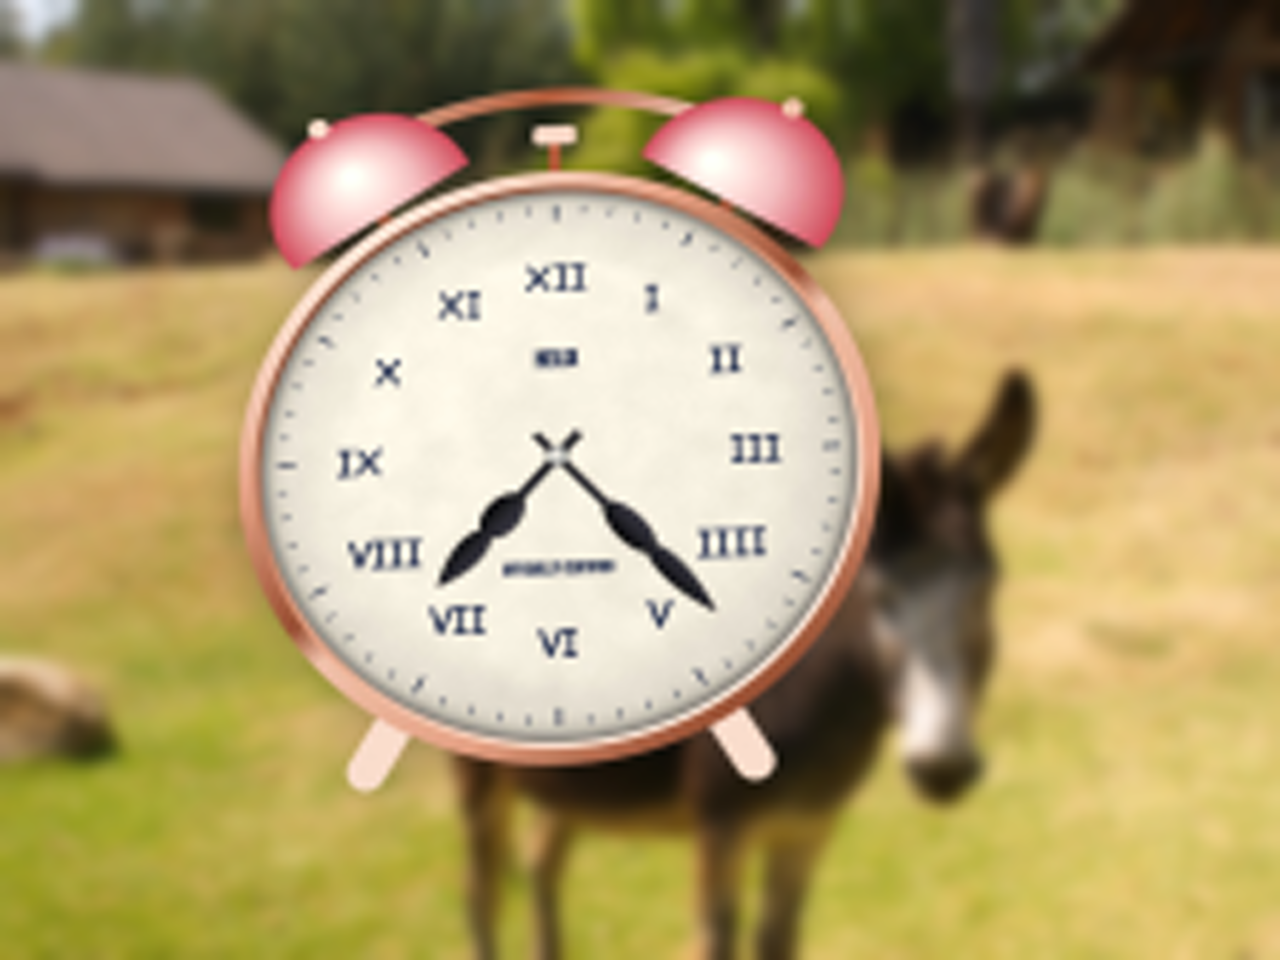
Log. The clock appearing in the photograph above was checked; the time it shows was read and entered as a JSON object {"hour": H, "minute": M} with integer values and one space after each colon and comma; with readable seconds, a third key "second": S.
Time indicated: {"hour": 7, "minute": 23}
